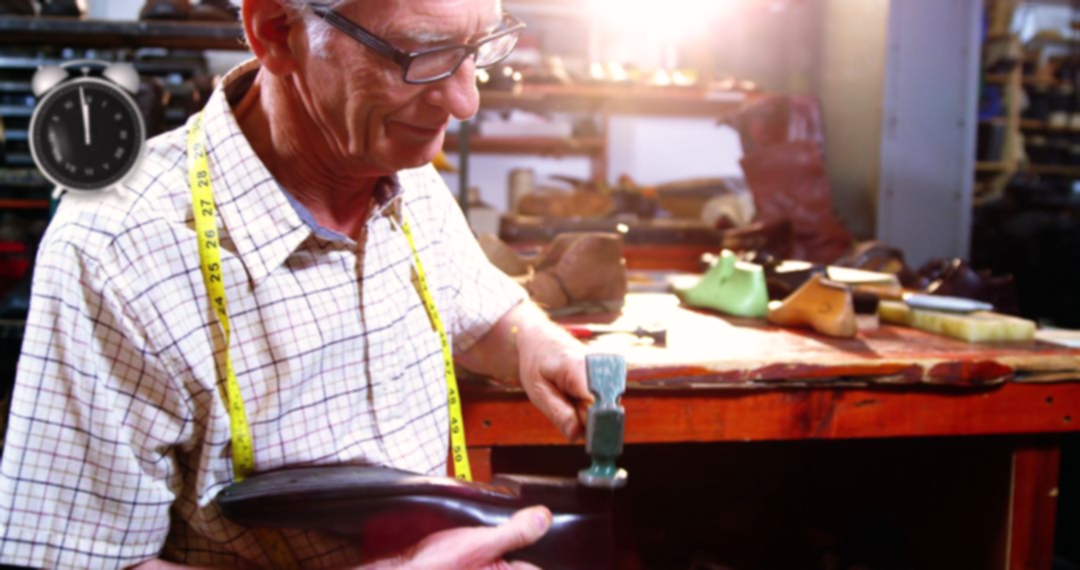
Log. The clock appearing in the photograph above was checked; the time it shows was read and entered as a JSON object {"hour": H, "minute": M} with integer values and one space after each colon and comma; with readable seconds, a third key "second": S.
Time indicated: {"hour": 11, "minute": 59}
